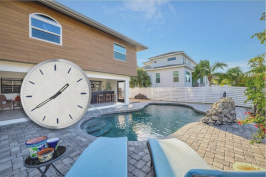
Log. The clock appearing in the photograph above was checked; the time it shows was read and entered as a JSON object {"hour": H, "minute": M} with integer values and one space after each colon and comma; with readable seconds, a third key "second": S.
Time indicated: {"hour": 1, "minute": 40}
